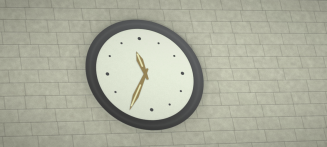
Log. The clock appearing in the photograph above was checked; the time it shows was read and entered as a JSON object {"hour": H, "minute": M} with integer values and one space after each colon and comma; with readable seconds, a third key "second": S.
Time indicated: {"hour": 11, "minute": 35}
